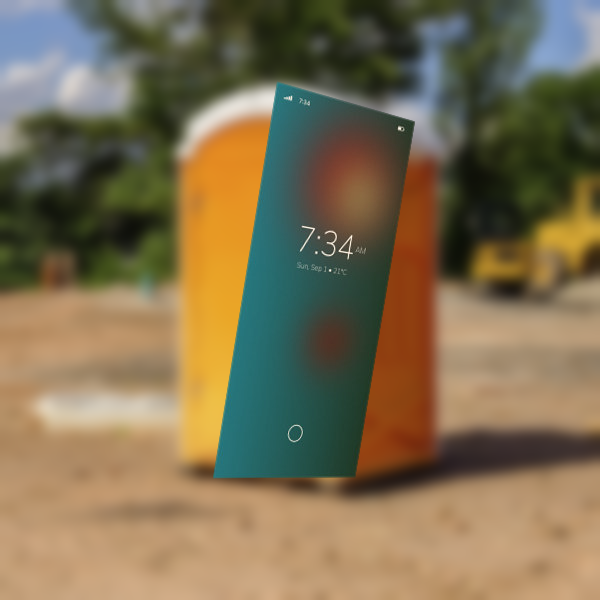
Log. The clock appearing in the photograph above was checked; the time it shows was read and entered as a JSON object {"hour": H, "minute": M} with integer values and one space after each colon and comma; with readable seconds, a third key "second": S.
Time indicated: {"hour": 7, "minute": 34}
